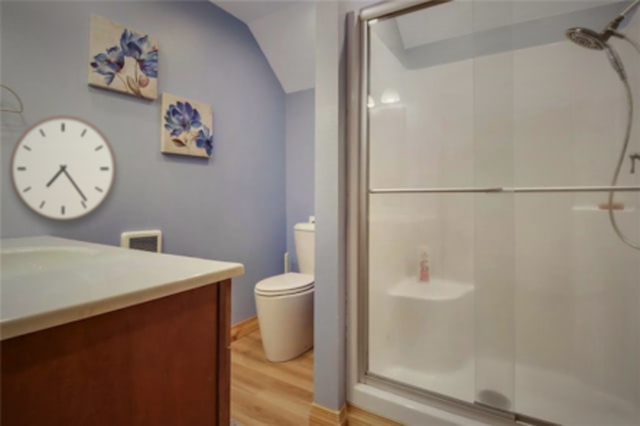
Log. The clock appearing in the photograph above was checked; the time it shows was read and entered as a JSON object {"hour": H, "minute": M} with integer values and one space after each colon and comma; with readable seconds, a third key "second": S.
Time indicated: {"hour": 7, "minute": 24}
